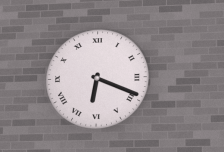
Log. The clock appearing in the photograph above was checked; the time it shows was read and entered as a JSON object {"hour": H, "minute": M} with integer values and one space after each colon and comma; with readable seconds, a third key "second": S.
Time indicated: {"hour": 6, "minute": 19}
